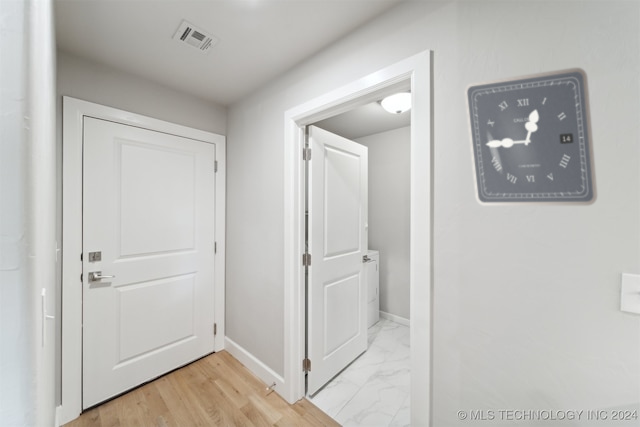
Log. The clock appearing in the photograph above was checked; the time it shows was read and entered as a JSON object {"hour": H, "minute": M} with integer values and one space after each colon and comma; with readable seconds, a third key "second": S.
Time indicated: {"hour": 12, "minute": 45}
